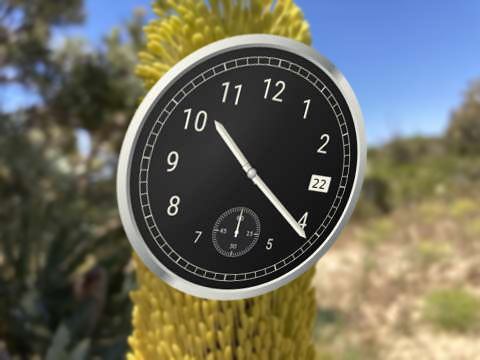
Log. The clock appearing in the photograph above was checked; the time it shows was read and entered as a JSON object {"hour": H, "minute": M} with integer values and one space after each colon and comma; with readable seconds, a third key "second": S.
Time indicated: {"hour": 10, "minute": 21}
